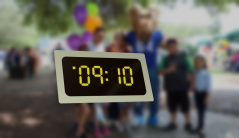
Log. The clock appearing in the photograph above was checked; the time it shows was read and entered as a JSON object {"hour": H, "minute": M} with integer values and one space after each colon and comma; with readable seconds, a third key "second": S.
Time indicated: {"hour": 9, "minute": 10}
